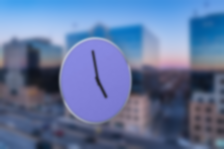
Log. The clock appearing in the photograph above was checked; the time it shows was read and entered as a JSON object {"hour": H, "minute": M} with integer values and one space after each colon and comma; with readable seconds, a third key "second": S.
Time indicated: {"hour": 4, "minute": 58}
